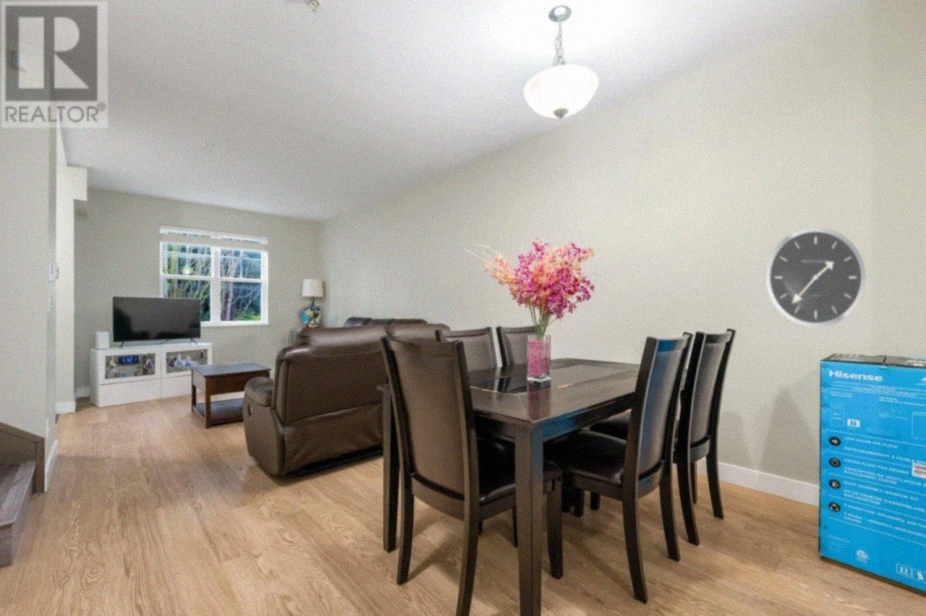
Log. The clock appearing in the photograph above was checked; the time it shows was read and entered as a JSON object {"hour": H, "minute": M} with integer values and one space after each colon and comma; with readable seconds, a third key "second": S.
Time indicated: {"hour": 1, "minute": 37}
